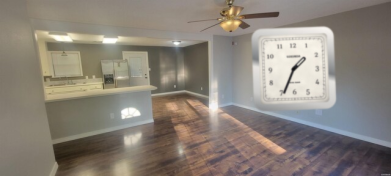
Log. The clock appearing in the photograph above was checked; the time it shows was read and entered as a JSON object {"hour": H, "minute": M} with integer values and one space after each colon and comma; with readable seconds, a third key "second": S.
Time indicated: {"hour": 1, "minute": 34}
